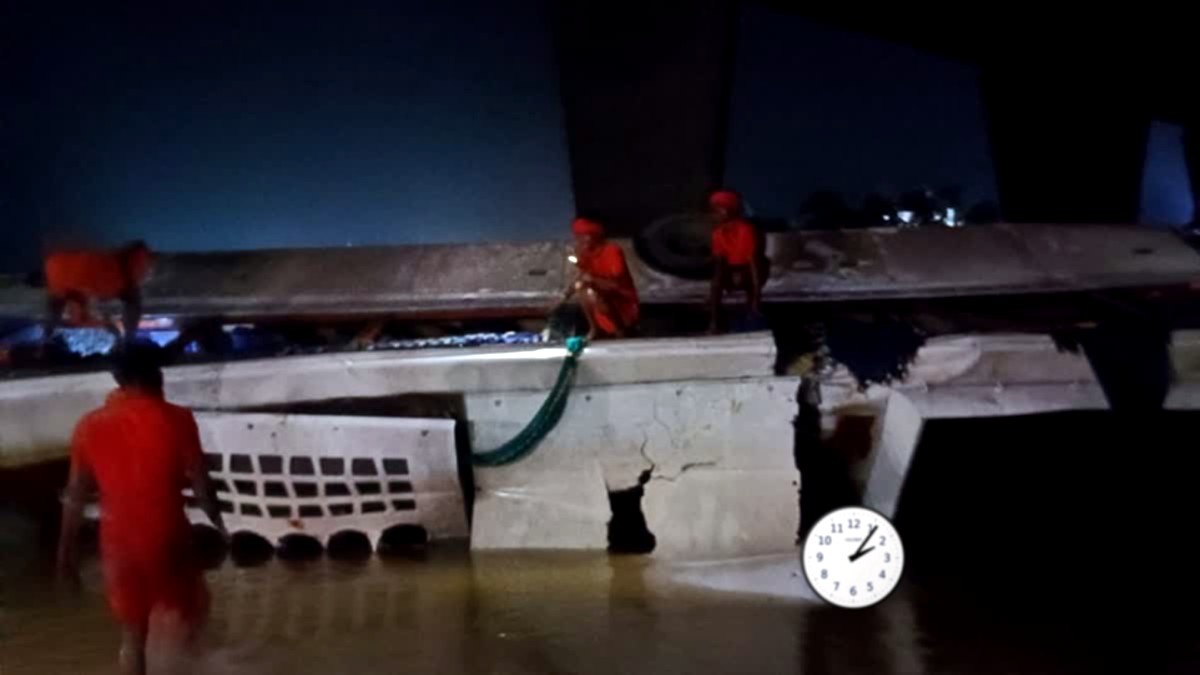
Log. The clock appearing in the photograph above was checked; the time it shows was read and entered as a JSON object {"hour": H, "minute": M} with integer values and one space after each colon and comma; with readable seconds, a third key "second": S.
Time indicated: {"hour": 2, "minute": 6}
